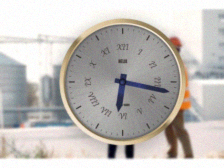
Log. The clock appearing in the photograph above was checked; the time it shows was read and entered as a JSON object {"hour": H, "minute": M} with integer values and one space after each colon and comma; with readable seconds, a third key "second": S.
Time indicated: {"hour": 6, "minute": 17}
